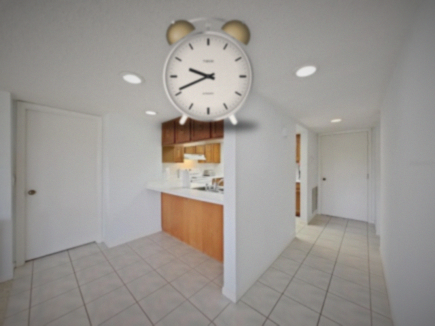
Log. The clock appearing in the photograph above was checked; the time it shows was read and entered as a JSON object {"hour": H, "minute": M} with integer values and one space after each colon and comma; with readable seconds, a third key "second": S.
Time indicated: {"hour": 9, "minute": 41}
